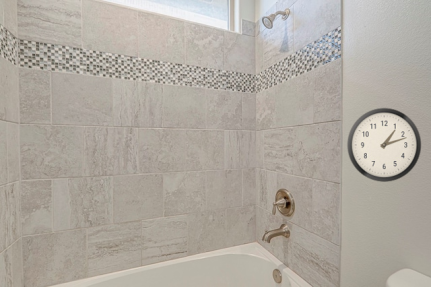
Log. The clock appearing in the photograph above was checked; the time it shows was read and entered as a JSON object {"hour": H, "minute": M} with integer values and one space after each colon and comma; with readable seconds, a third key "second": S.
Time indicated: {"hour": 1, "minute": 12}
